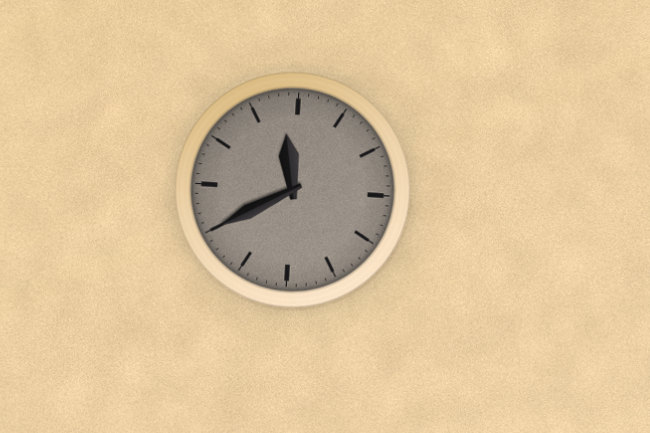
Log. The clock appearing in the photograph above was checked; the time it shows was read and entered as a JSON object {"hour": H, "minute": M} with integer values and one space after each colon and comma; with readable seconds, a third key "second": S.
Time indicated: {"hour": 11, "minute": 40}
